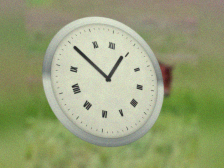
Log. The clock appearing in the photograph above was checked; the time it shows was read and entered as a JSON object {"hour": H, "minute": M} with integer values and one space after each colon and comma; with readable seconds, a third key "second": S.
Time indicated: {"hour": 12, "minute": 50}
